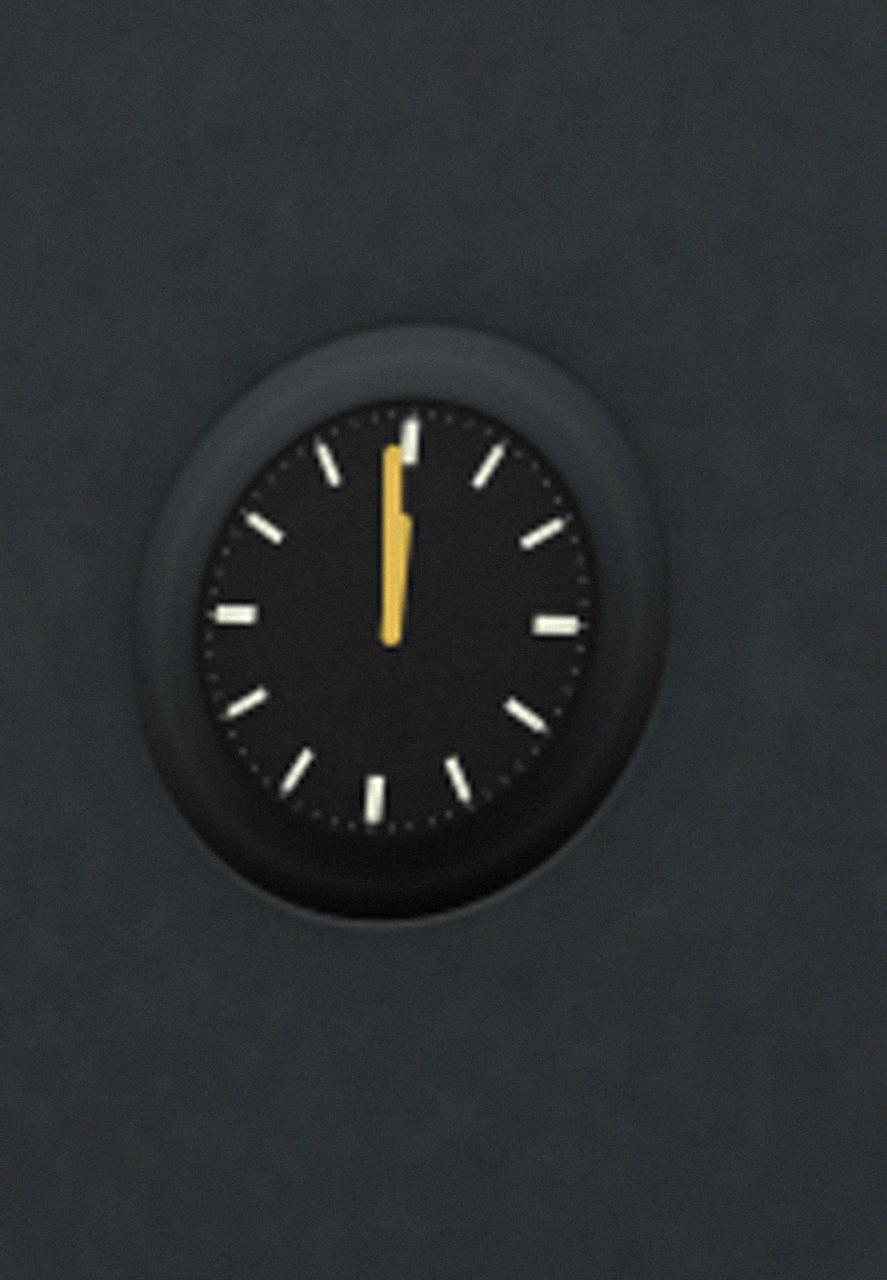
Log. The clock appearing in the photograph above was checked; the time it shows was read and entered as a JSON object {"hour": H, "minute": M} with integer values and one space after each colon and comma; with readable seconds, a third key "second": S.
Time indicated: {"hour": 11, "minute": 59}
